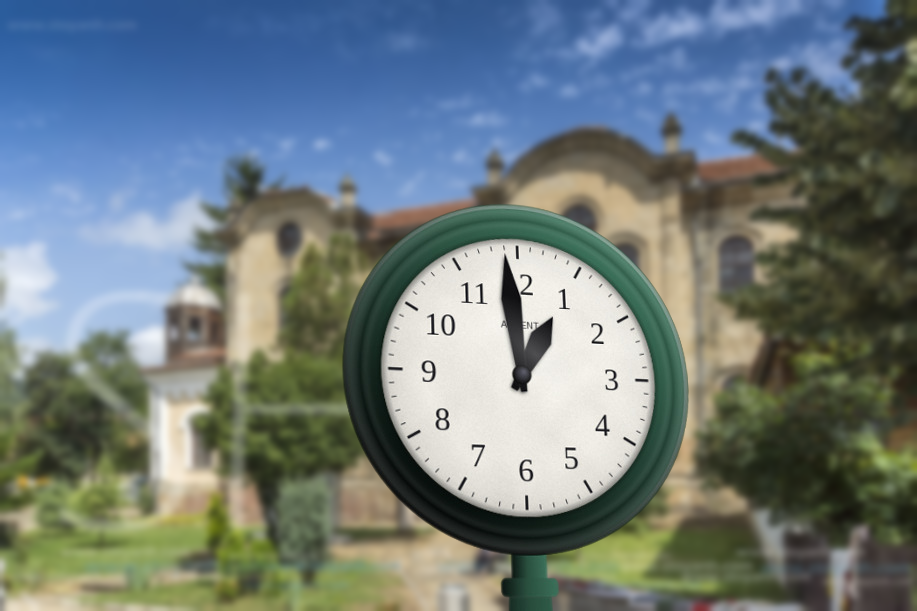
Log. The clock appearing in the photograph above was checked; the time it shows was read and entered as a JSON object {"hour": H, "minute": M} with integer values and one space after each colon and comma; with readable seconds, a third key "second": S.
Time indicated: {"hour": 12, "minute": 59}
